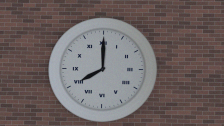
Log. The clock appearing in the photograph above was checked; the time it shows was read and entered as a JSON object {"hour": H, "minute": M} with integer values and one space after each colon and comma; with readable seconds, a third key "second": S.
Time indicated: {"hour": 8, "minute": 0}
